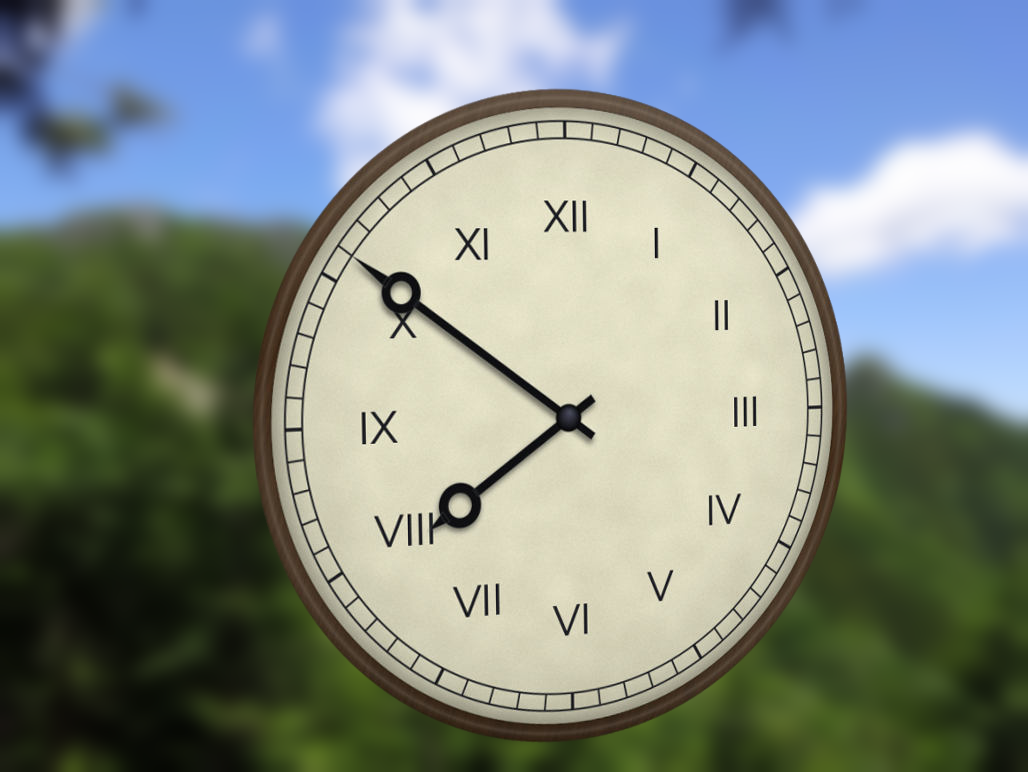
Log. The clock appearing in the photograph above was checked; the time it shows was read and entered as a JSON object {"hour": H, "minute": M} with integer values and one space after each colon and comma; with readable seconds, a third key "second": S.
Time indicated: {"hour": 7, "minute": 51}
